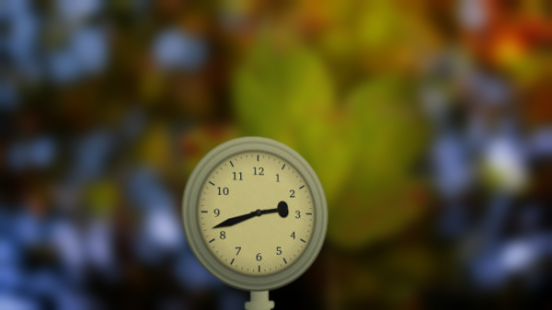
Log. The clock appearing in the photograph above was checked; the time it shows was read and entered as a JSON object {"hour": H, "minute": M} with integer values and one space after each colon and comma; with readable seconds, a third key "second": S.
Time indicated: {"hour": 2, "minute": 42}
